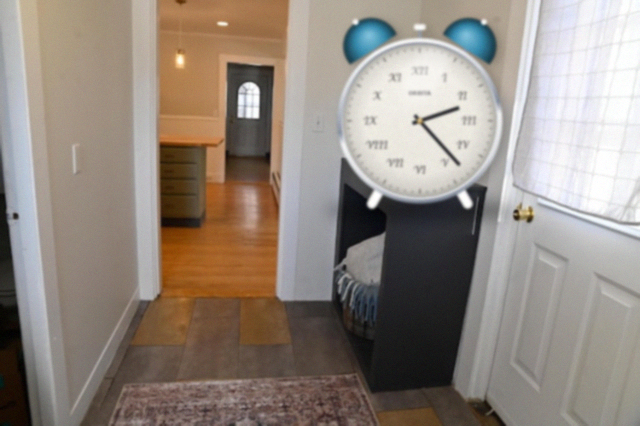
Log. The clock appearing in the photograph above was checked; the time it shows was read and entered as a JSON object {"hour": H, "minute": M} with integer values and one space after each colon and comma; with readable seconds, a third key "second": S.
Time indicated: {"hour": 2, "minute": 23}
